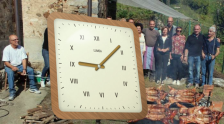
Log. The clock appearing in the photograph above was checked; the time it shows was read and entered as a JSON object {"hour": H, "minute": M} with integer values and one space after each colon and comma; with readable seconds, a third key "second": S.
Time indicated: {"hour": 9, "minute": 8}
